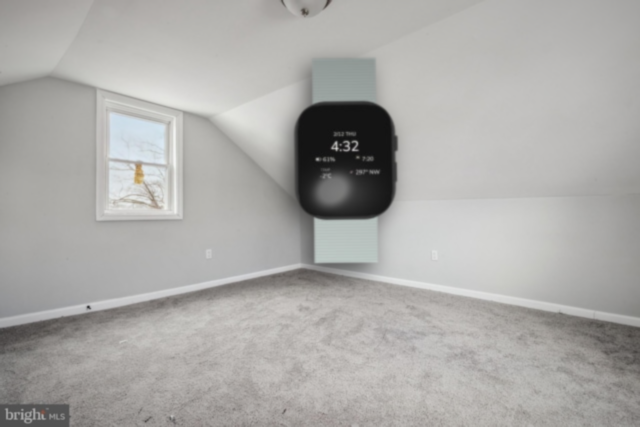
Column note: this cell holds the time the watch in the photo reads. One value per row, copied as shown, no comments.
4:32
